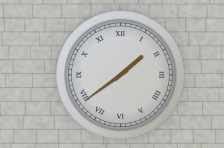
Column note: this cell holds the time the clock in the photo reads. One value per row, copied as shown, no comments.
1:39
